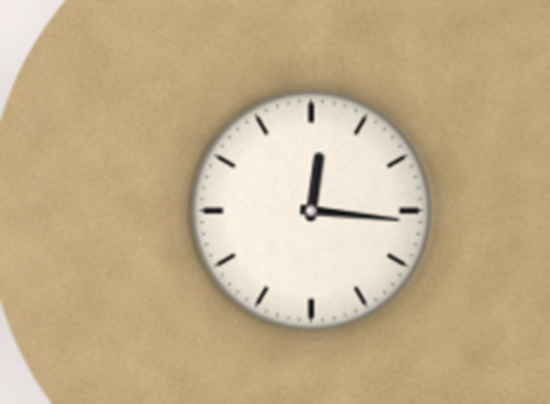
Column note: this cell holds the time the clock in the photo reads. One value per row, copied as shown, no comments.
12:16
